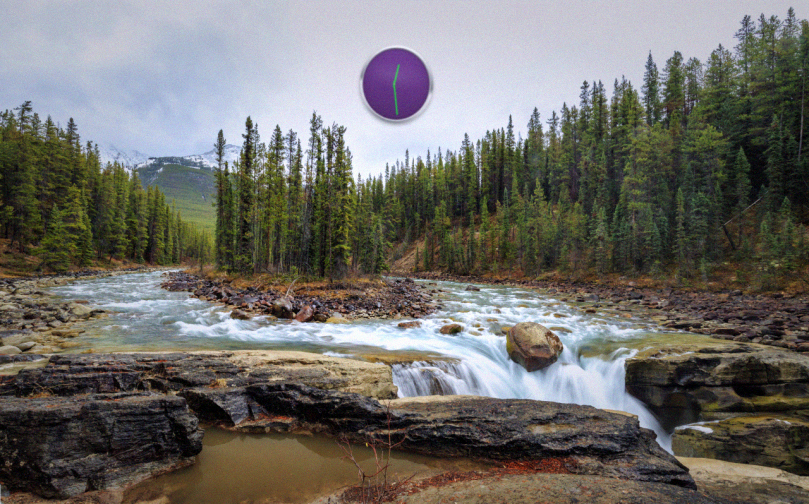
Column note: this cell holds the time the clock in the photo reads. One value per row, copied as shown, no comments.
12:29
